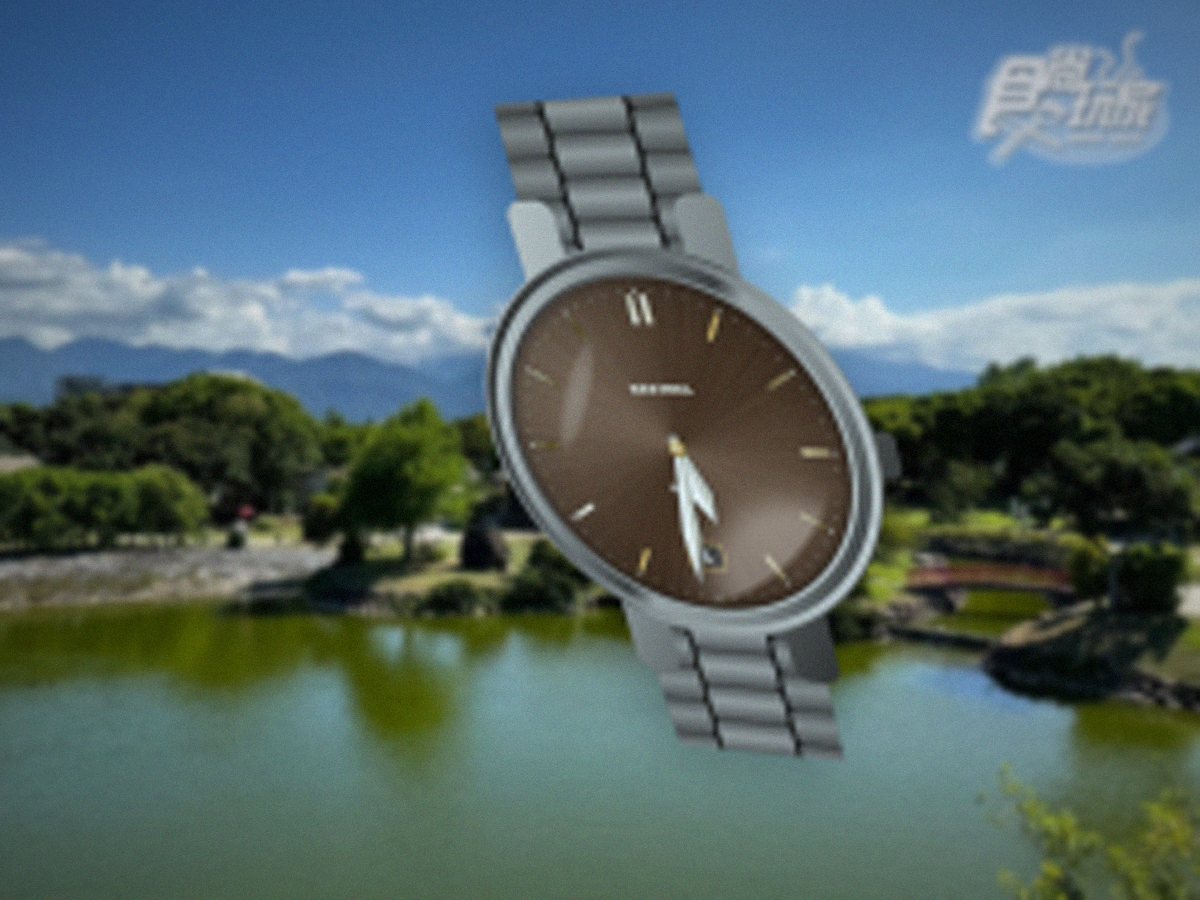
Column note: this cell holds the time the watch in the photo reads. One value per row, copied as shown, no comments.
5:31
